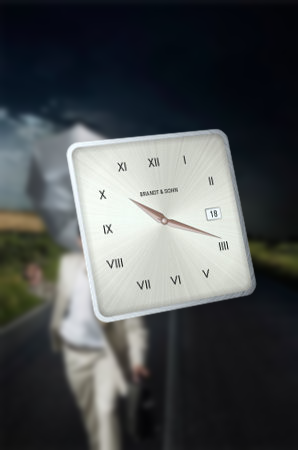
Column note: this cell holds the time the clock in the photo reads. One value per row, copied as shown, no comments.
10:19
